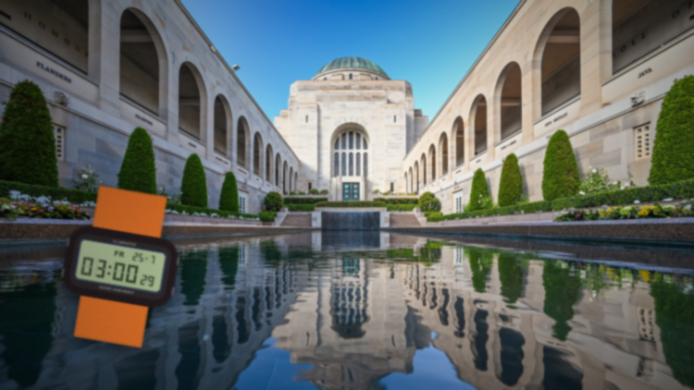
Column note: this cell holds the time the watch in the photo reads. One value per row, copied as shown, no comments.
3:00
